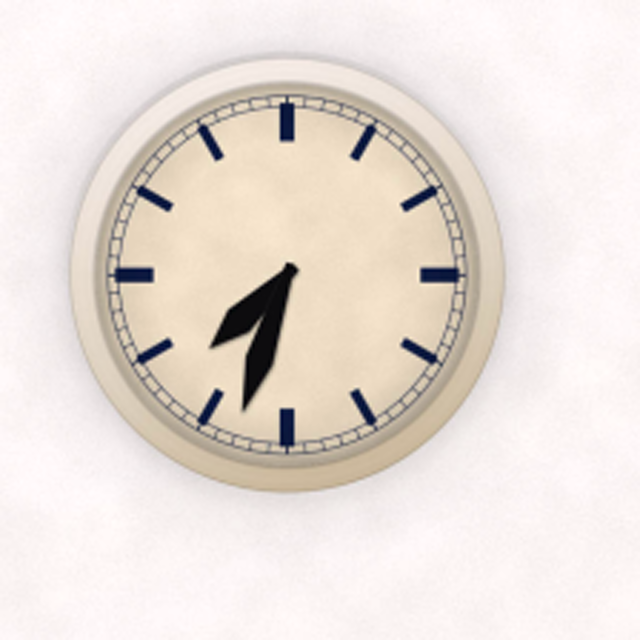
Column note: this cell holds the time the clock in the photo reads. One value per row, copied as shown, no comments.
7:33
